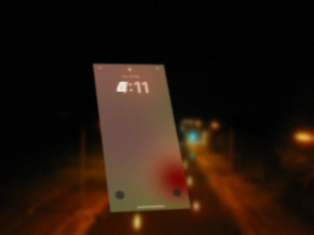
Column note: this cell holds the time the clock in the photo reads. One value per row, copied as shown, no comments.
4:11
